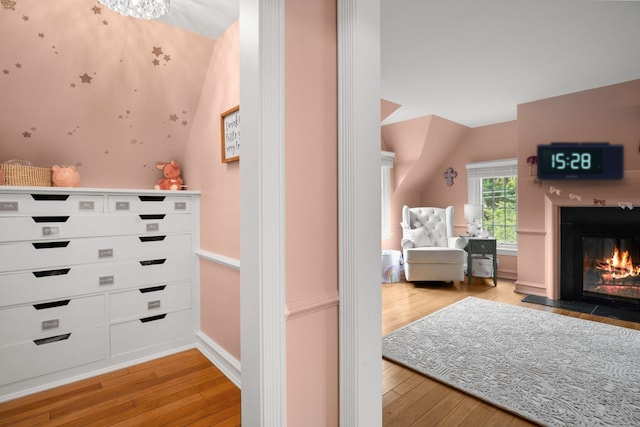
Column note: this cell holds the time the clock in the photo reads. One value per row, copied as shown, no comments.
15:28
